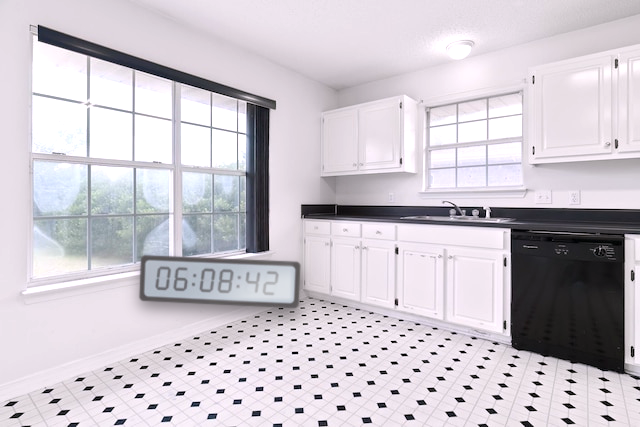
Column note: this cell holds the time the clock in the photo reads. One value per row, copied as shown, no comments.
6:08:42
